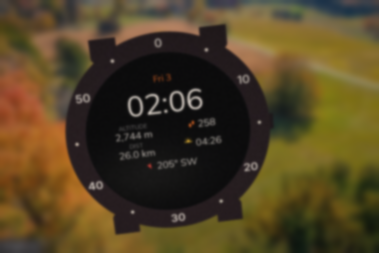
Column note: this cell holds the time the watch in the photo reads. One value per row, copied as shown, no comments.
2:06
